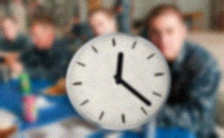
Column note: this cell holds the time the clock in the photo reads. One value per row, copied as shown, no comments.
12:23
